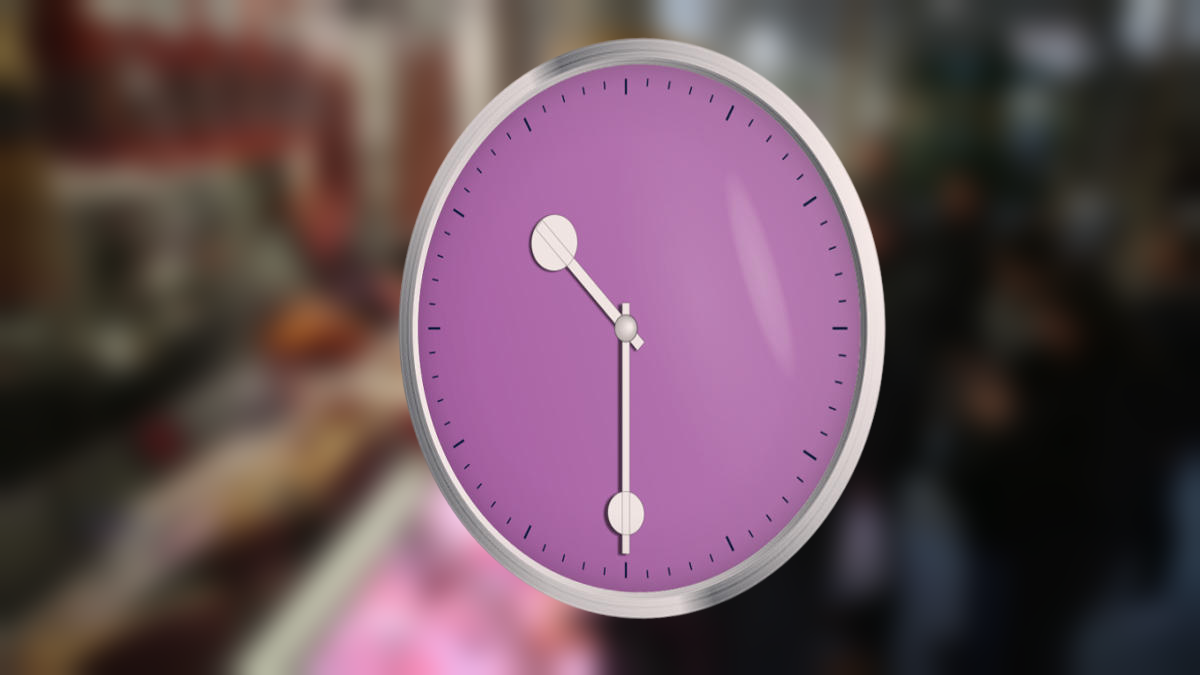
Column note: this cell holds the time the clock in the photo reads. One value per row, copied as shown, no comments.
10:30
